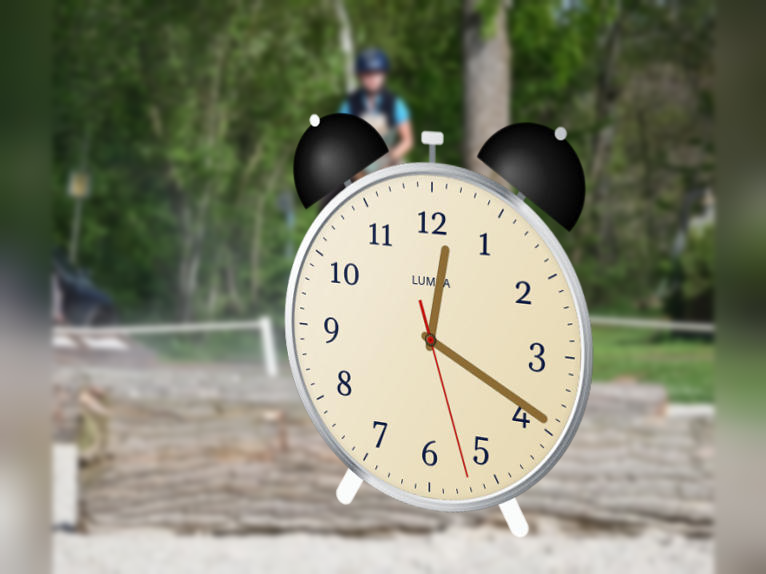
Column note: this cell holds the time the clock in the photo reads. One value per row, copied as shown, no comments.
12:19:27
